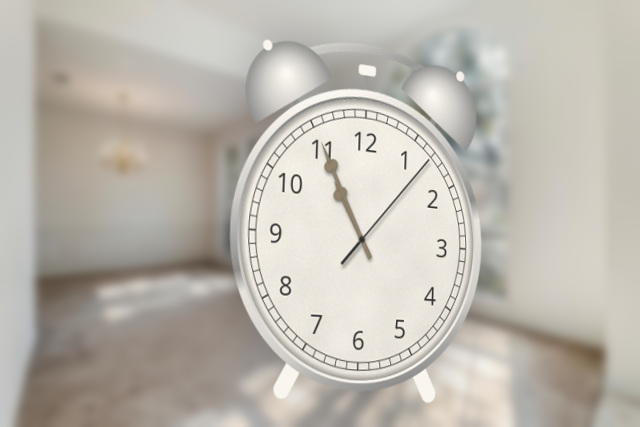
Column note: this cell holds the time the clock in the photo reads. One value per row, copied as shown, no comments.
10:55:07
